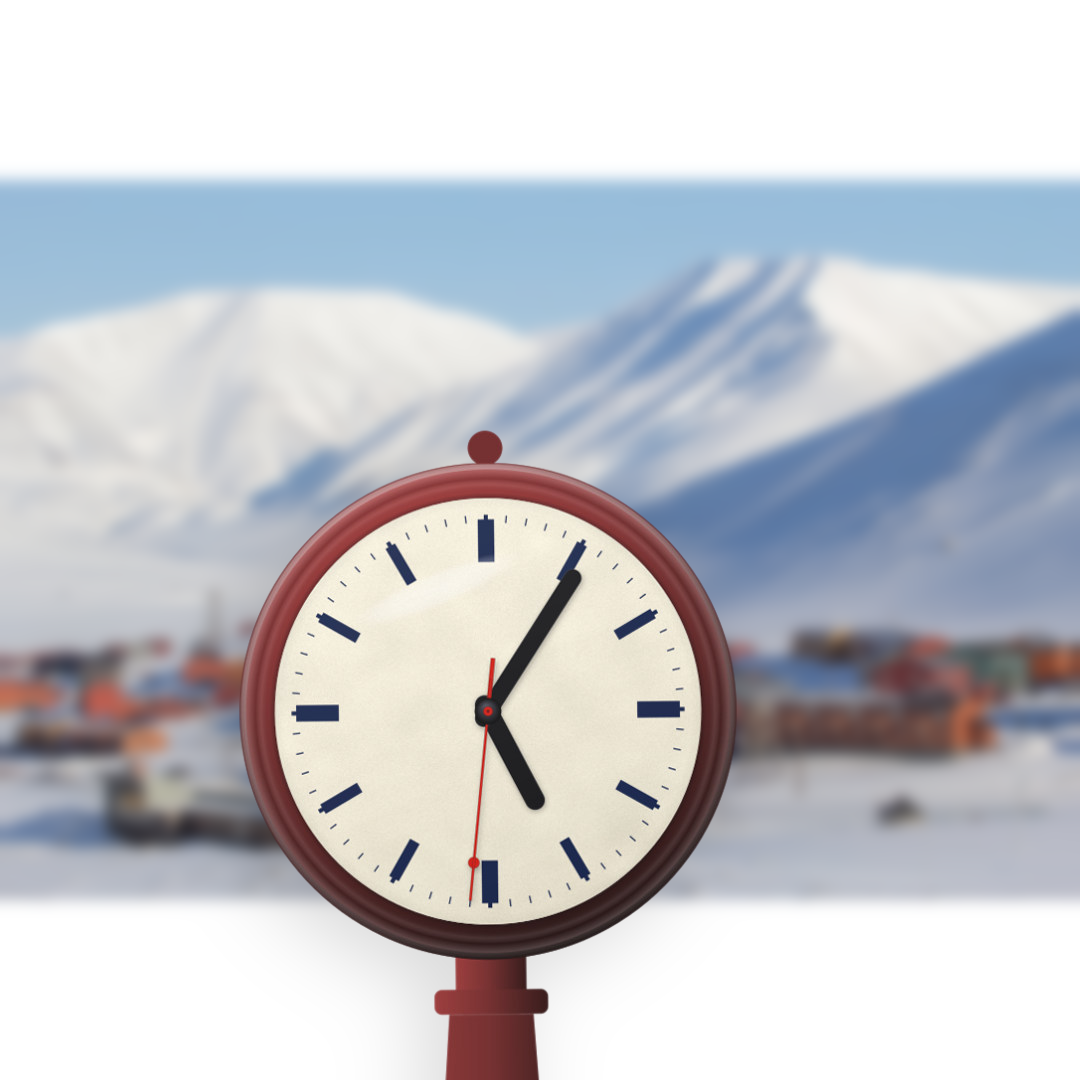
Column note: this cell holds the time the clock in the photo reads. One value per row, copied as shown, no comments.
5:05:31
